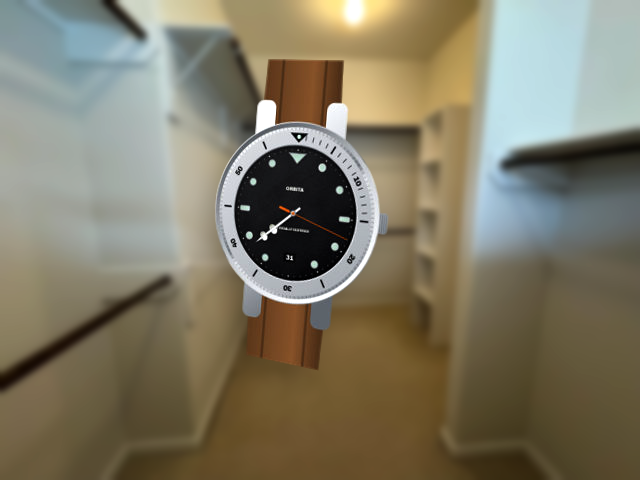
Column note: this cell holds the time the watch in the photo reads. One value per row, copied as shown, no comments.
7:38:18
